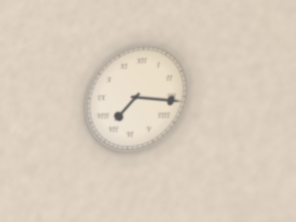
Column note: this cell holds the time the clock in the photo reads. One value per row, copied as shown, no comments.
7:16
